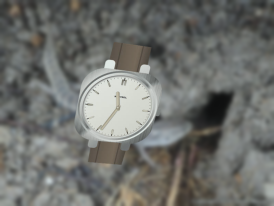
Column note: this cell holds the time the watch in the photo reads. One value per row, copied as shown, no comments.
11:34
